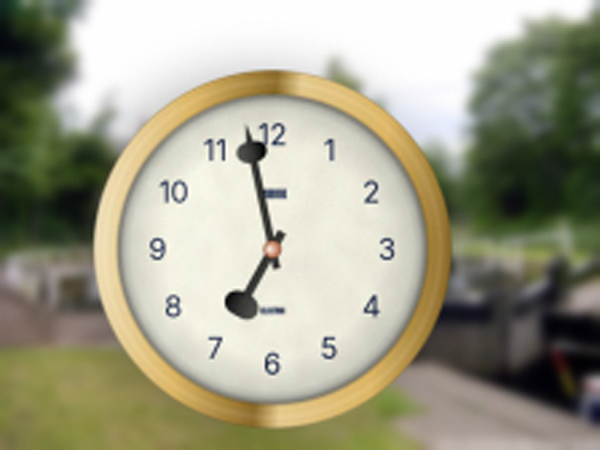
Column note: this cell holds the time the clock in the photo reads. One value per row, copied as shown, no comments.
6:58
